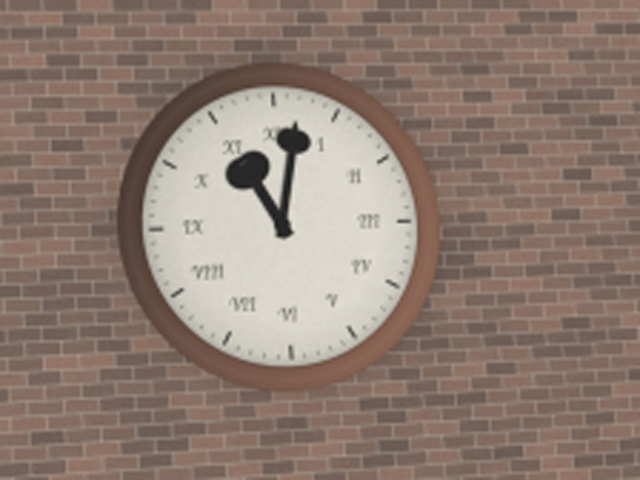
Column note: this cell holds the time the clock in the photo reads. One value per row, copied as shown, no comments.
11:02
